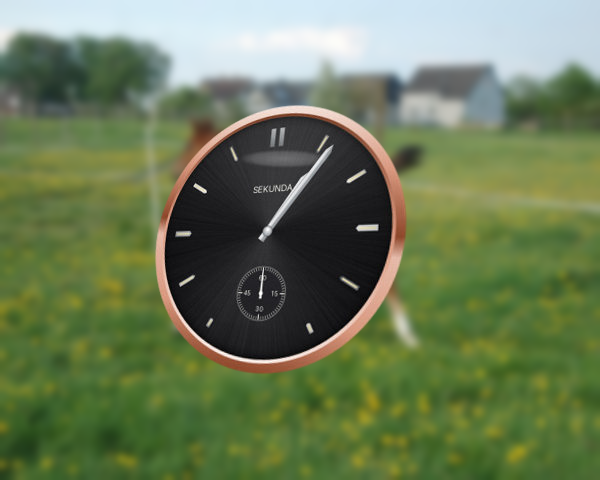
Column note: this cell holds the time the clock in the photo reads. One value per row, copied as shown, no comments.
1:06
